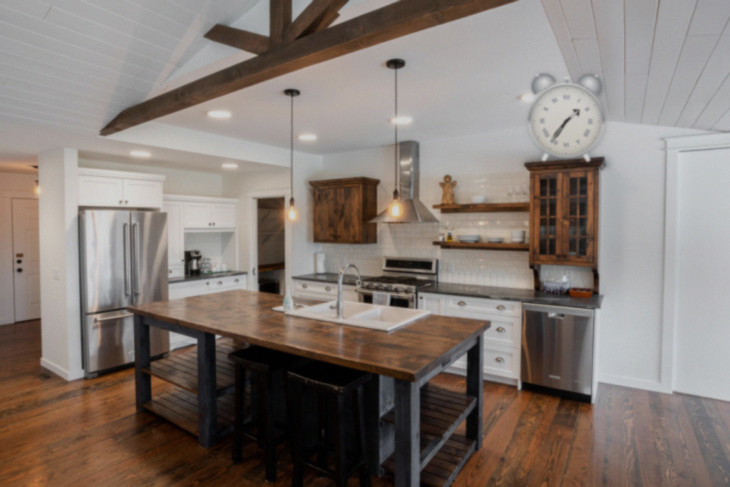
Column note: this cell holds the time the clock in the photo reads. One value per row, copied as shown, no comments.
1:36
